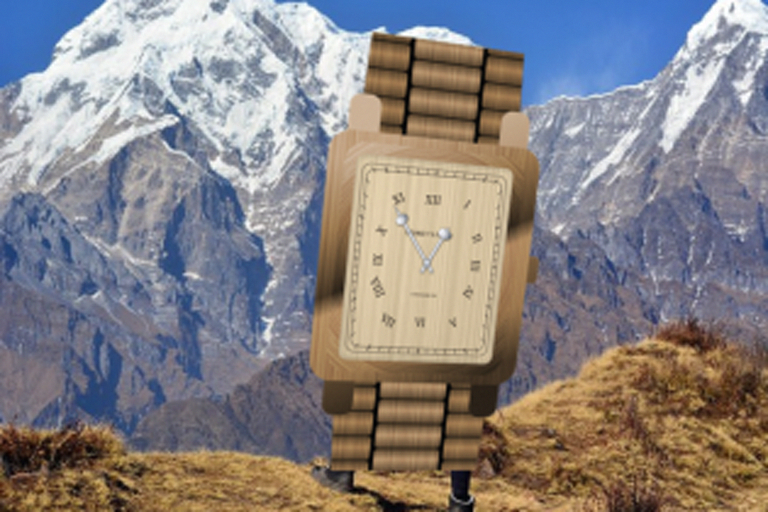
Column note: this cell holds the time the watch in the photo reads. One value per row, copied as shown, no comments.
12:54
